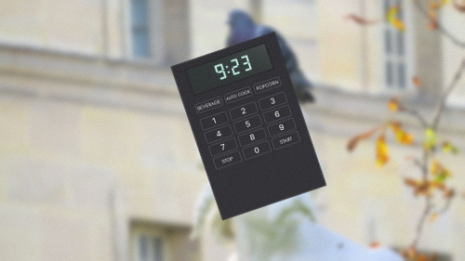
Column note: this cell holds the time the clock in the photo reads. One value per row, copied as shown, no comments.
9:23
